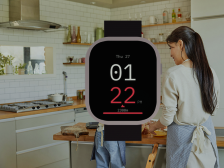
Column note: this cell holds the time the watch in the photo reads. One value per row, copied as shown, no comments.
1:22
